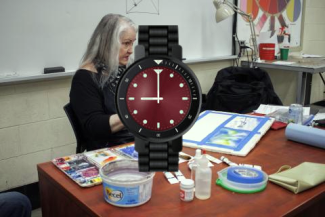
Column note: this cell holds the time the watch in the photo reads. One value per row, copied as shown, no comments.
9:00
